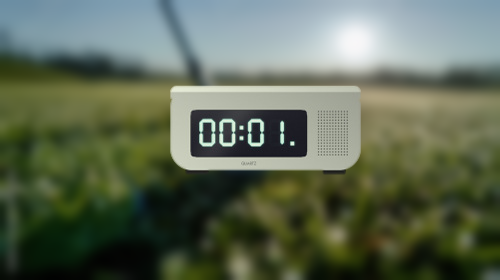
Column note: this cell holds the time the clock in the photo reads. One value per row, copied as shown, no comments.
0:01
